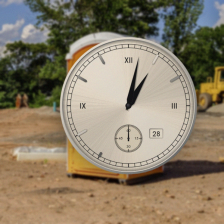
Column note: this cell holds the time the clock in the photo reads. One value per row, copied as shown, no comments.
1:02
